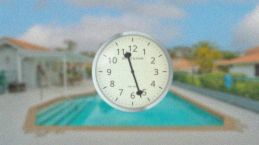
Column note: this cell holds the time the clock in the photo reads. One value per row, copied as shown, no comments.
11:27
